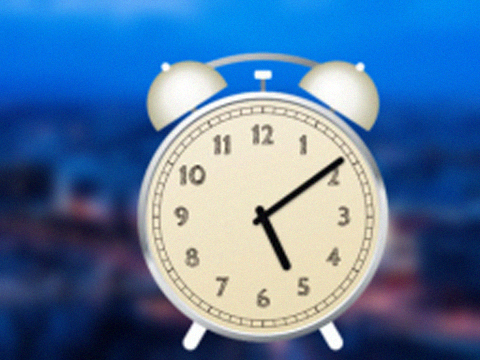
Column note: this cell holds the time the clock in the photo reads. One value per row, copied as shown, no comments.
5:09
